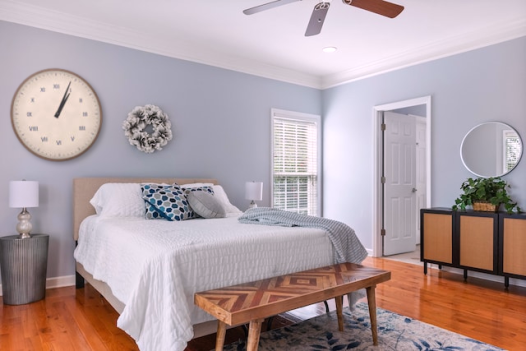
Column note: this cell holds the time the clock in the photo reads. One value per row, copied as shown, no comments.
1:04
